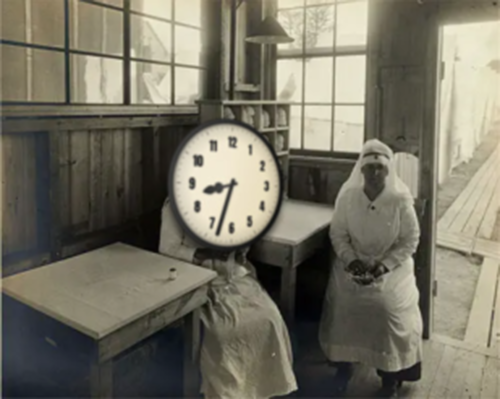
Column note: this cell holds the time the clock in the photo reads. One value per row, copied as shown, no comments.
8:33
